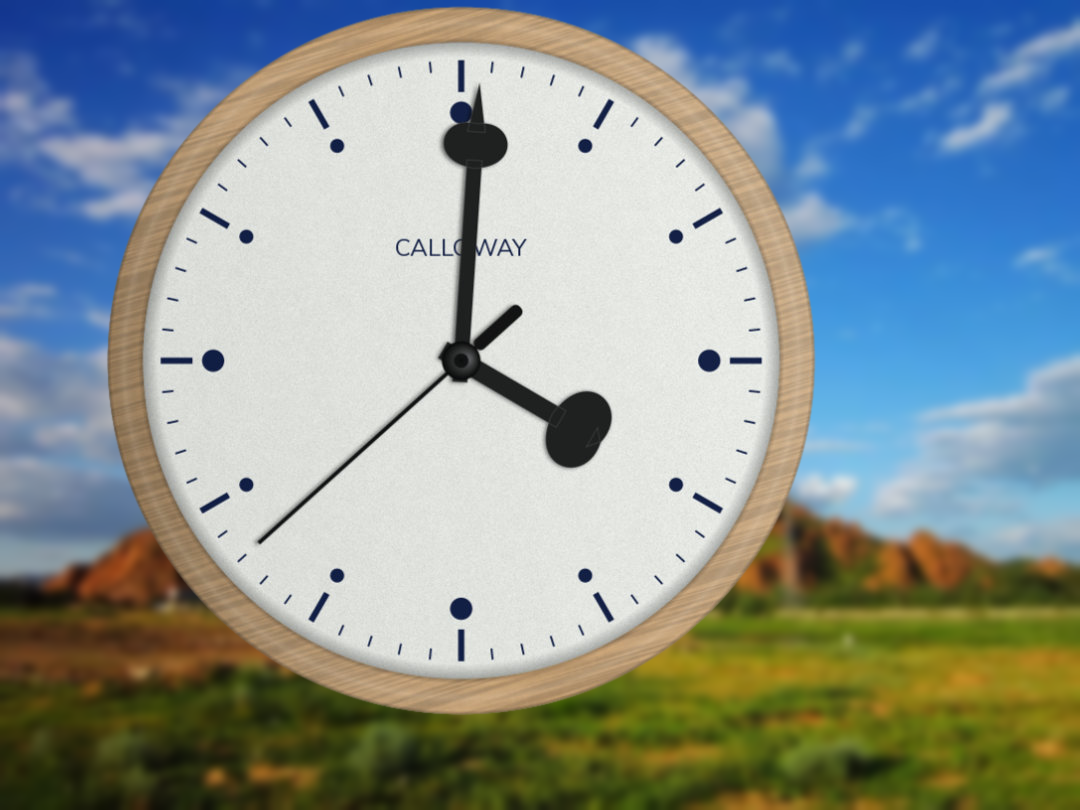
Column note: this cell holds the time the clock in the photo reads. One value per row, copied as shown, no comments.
4:00:38
